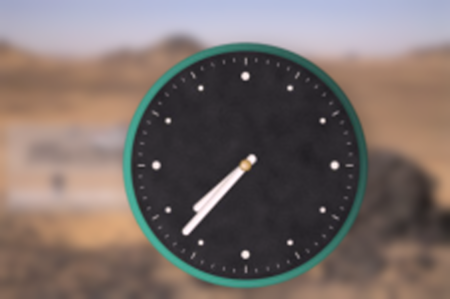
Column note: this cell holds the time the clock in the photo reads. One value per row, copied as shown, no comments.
7:37
